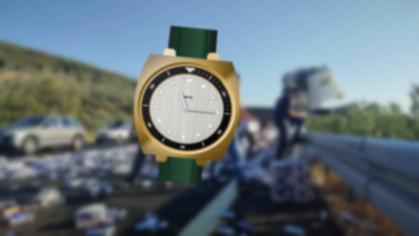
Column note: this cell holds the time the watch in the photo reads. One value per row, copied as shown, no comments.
11:15
